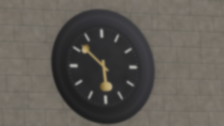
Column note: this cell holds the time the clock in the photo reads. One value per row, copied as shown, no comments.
5:52
